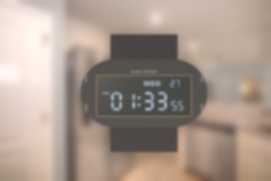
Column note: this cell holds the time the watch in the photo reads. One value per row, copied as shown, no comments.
1:33
